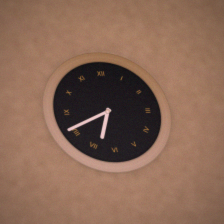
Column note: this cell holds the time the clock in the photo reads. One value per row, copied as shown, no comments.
6:41
